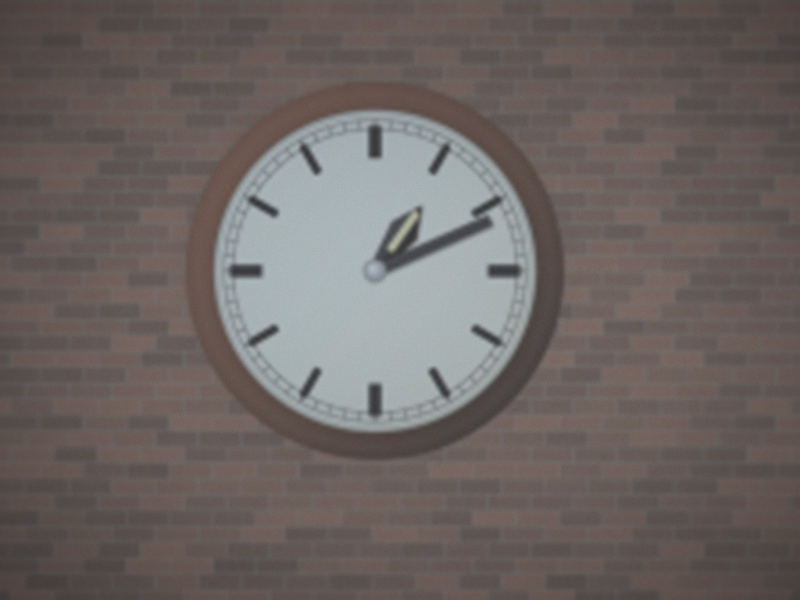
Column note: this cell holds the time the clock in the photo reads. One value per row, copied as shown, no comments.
1:11
